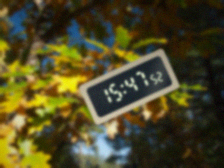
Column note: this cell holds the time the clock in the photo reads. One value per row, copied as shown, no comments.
15:47
